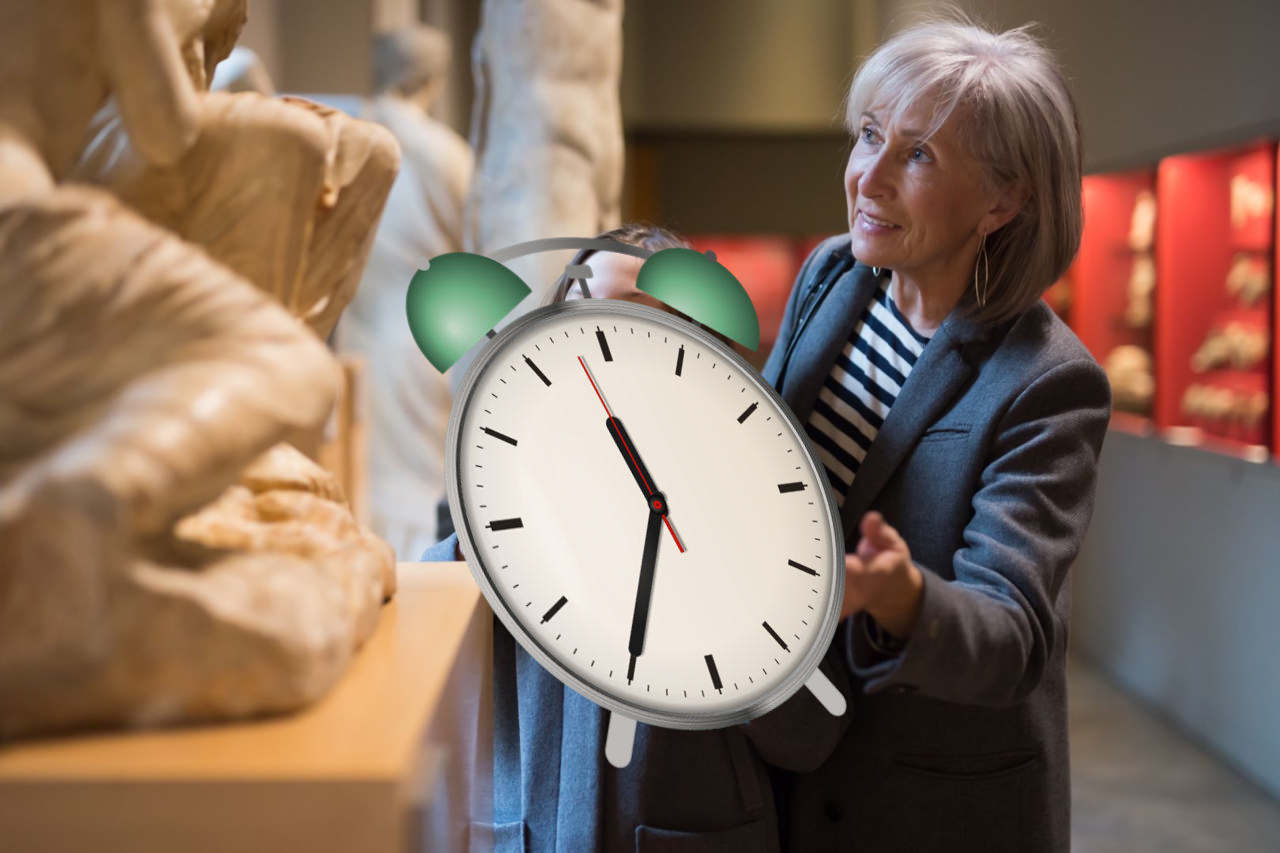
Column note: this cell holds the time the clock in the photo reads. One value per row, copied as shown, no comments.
11:34:58
